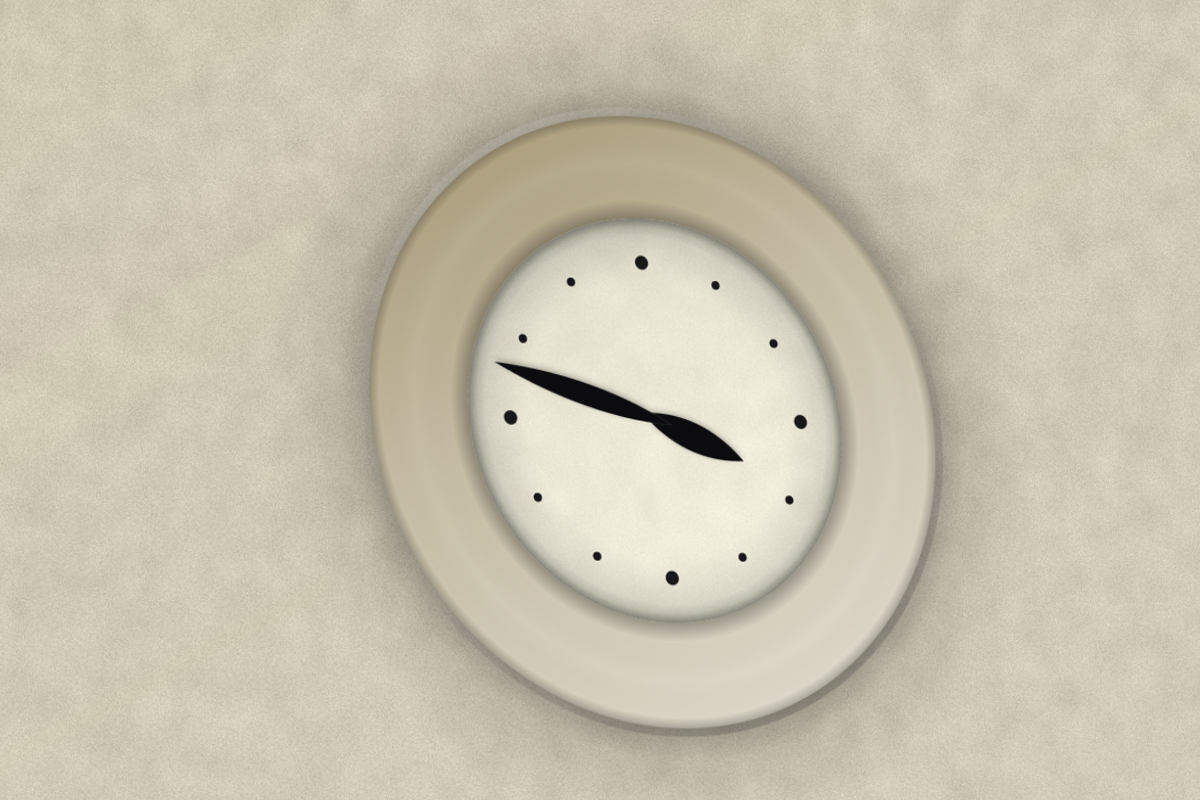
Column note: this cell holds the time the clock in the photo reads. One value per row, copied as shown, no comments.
3:48
